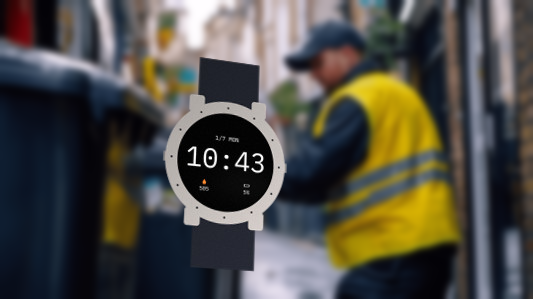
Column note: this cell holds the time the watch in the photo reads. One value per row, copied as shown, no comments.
10:43
